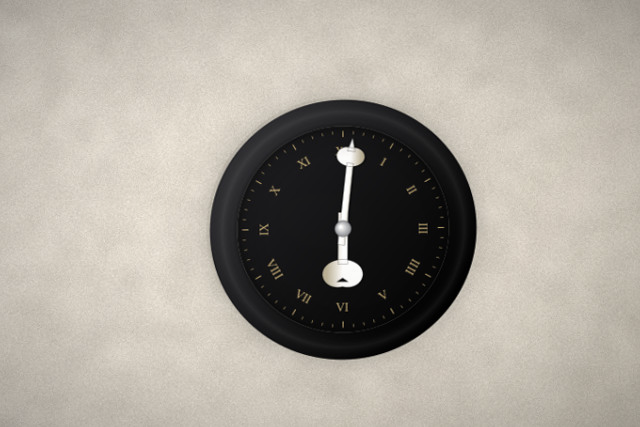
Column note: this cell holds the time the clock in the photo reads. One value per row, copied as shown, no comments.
6:01
